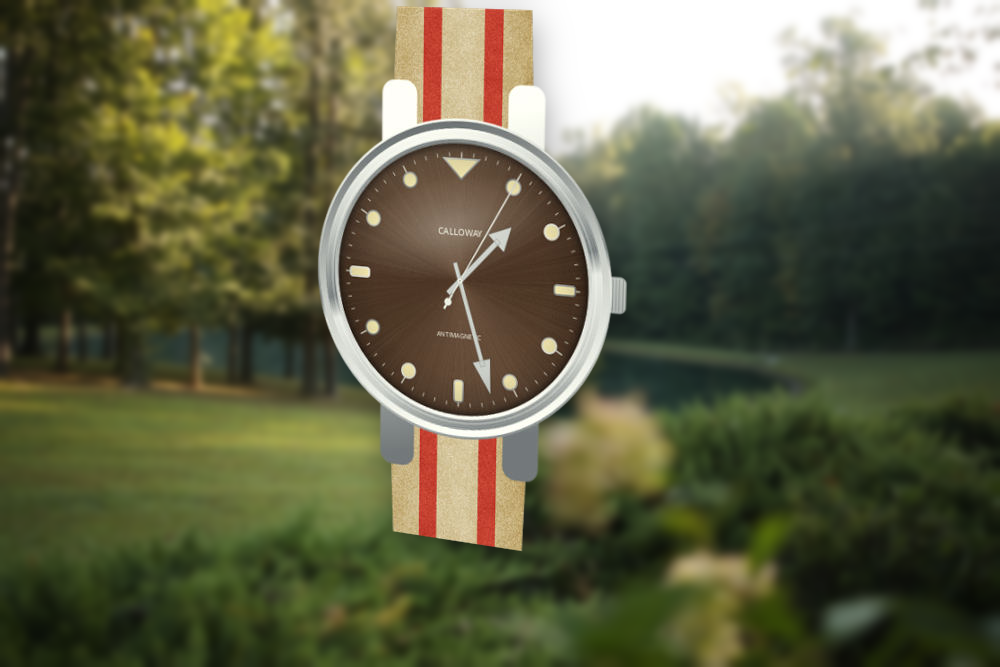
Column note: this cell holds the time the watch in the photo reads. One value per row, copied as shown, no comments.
1:27:05
